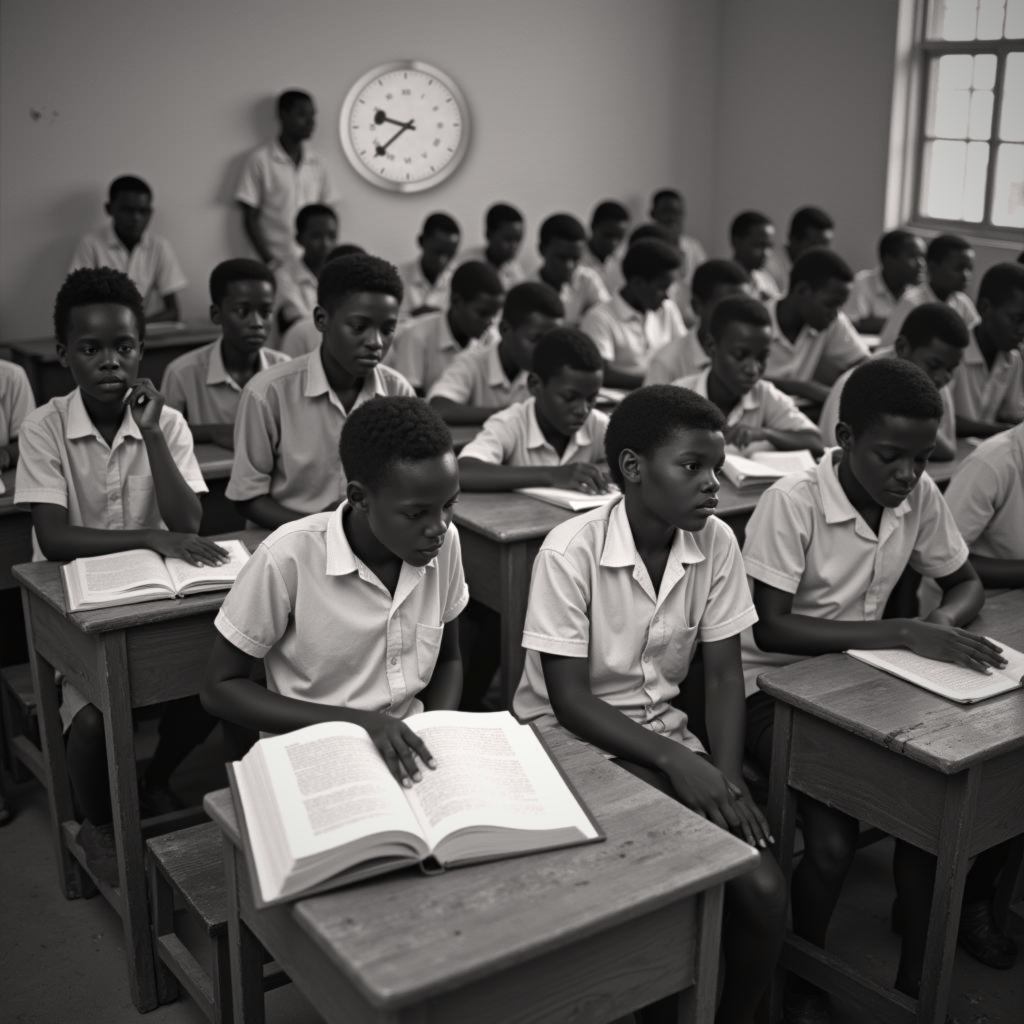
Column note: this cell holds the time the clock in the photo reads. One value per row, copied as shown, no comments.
9:38
